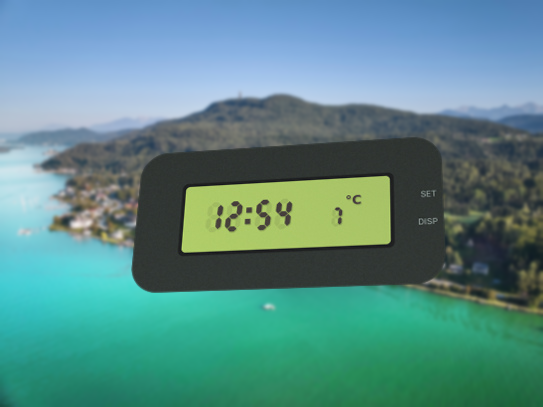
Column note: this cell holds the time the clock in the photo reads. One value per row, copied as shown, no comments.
12:54
